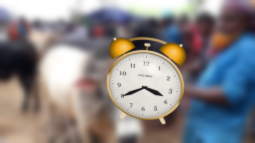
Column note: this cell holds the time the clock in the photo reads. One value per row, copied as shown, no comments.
3:40
